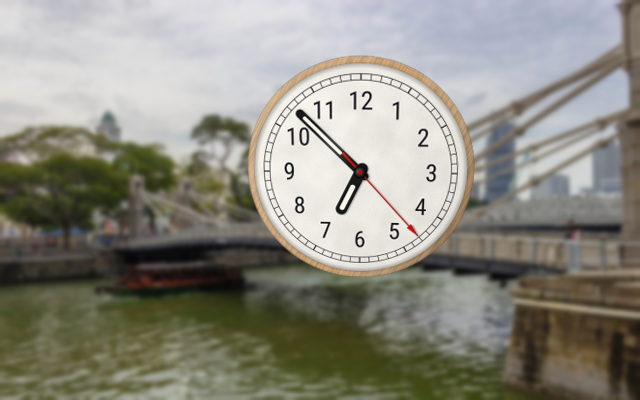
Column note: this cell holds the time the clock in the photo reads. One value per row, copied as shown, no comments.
6:52:23
